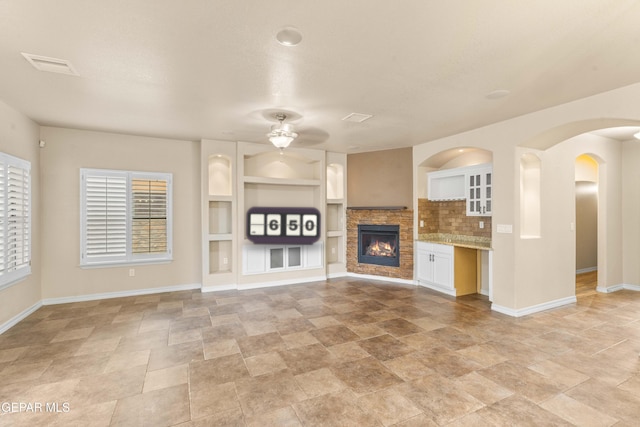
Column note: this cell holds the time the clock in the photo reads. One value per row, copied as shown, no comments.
6:50
